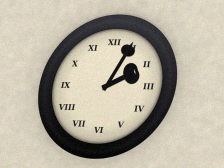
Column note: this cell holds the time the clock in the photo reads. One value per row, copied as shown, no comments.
2:04
